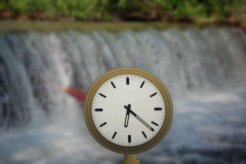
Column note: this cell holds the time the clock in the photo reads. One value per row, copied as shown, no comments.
6:22
